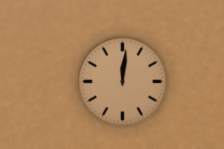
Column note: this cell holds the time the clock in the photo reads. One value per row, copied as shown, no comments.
12:01
